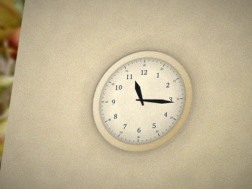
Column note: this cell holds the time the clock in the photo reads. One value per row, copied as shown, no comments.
11:16
